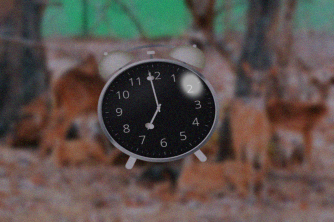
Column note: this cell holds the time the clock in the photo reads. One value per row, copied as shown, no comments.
6:59
